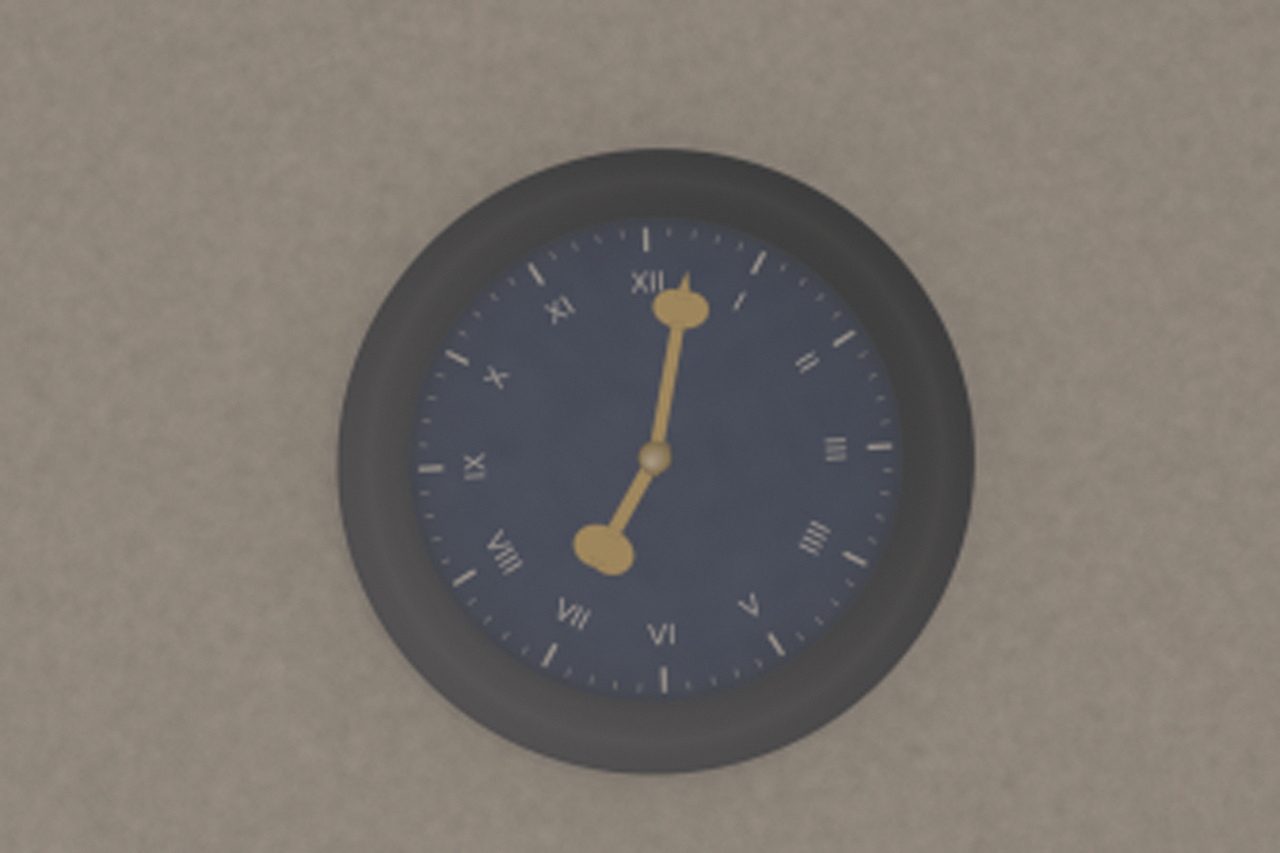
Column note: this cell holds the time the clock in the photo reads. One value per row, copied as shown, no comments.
7:02
